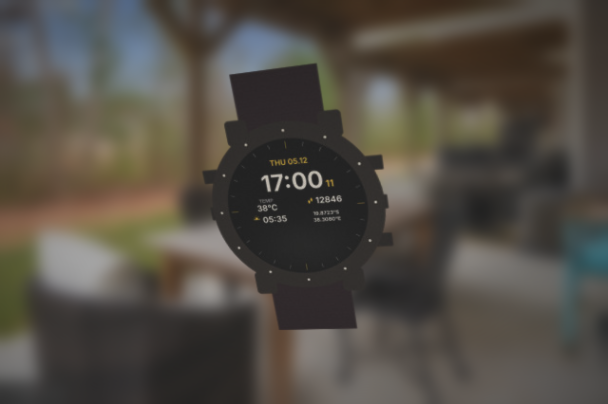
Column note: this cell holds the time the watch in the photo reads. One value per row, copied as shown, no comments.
17:00:11
